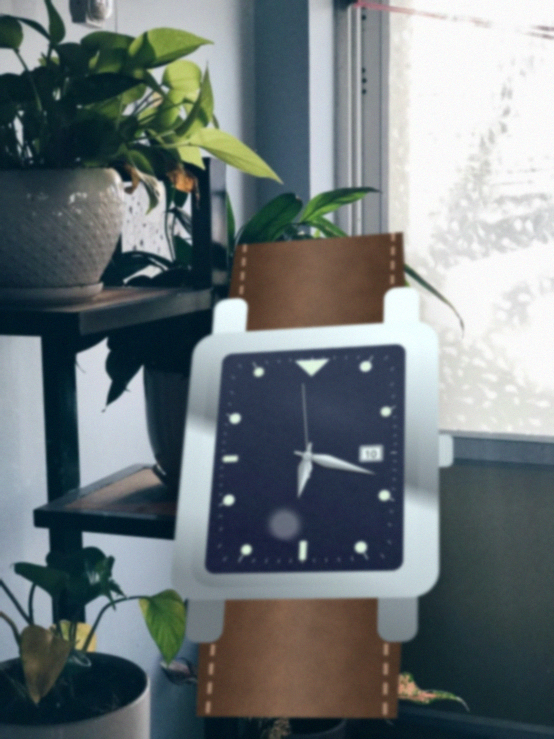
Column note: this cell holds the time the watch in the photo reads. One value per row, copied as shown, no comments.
6:17:59
